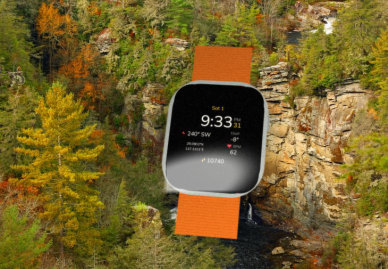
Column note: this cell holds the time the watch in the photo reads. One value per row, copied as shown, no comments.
9:33
